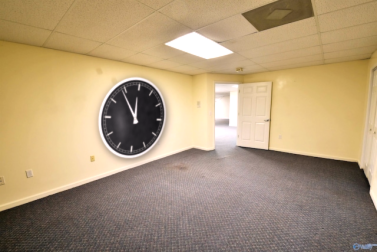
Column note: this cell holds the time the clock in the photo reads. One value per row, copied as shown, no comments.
11:54
